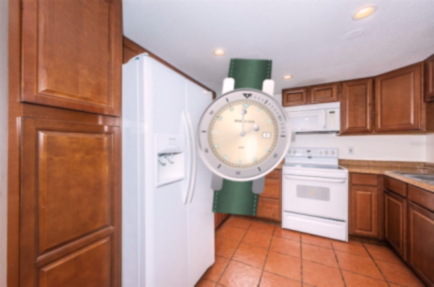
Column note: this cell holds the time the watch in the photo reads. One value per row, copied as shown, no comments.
1:59
